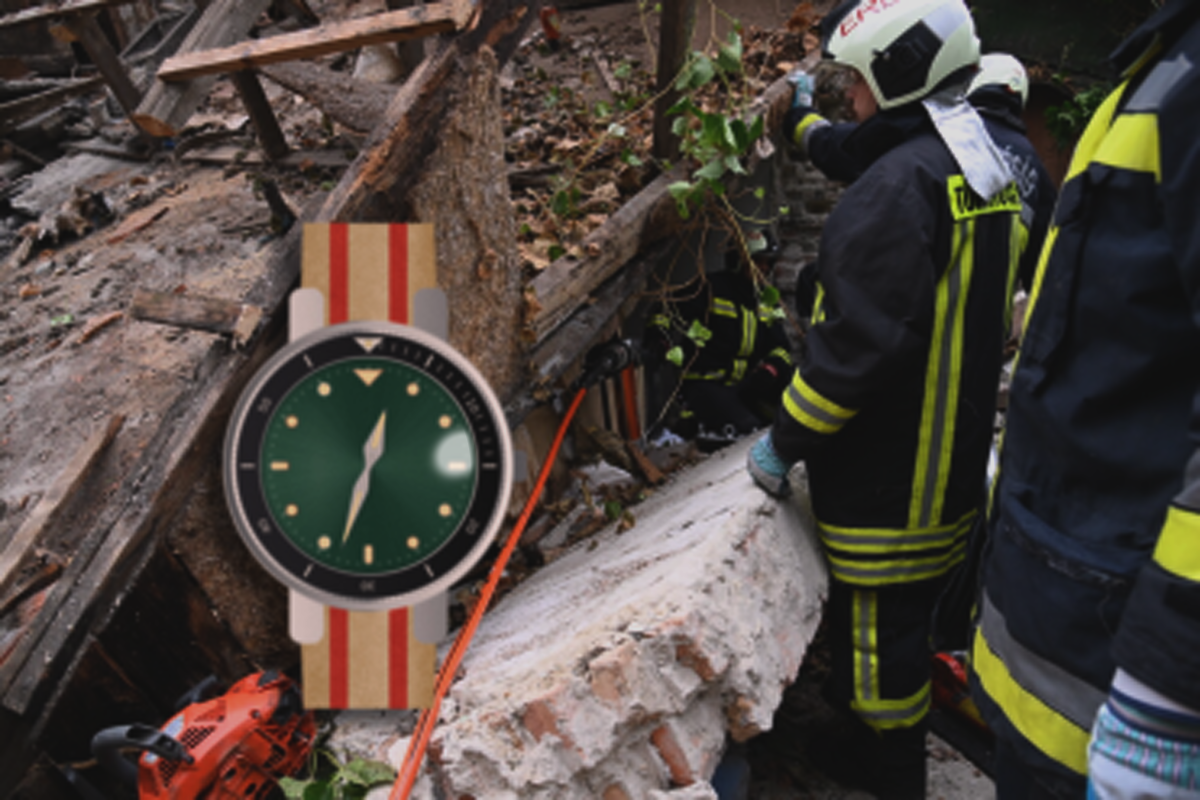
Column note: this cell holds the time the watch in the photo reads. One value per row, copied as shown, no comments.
12:33
